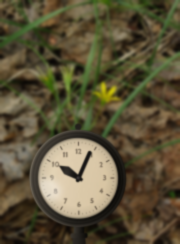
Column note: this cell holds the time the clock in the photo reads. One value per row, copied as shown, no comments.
10:04
